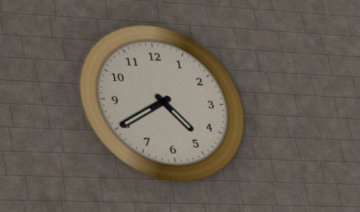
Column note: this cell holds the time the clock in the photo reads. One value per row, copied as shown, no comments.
4:40
